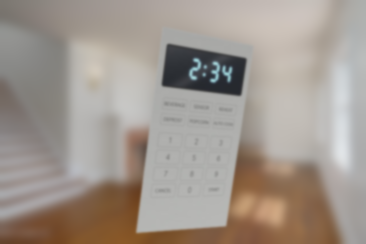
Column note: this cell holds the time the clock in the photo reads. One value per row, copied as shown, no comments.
2:34
